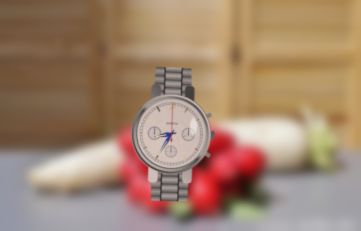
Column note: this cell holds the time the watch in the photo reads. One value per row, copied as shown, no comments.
8:35
